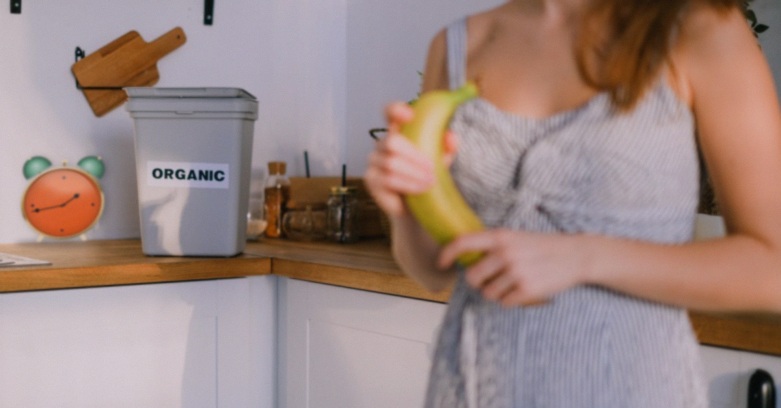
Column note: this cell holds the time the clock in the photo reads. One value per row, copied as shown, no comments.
1:43
